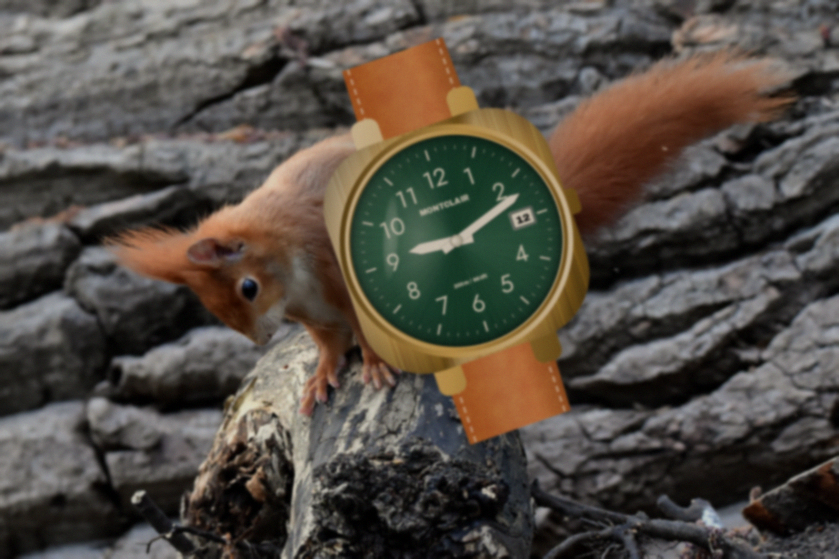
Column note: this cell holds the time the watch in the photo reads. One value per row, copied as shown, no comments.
9:12
